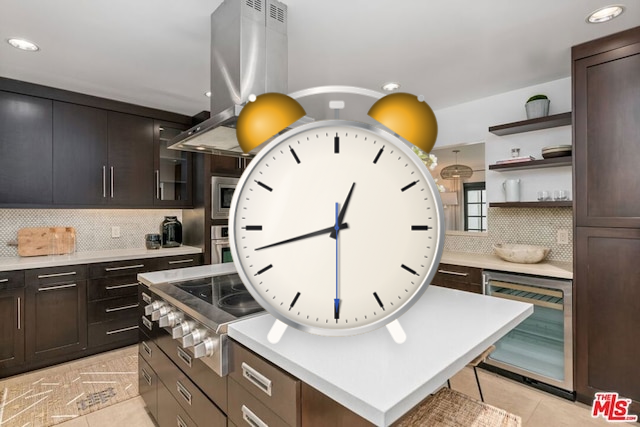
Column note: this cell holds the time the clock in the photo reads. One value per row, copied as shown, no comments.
12:42:30
